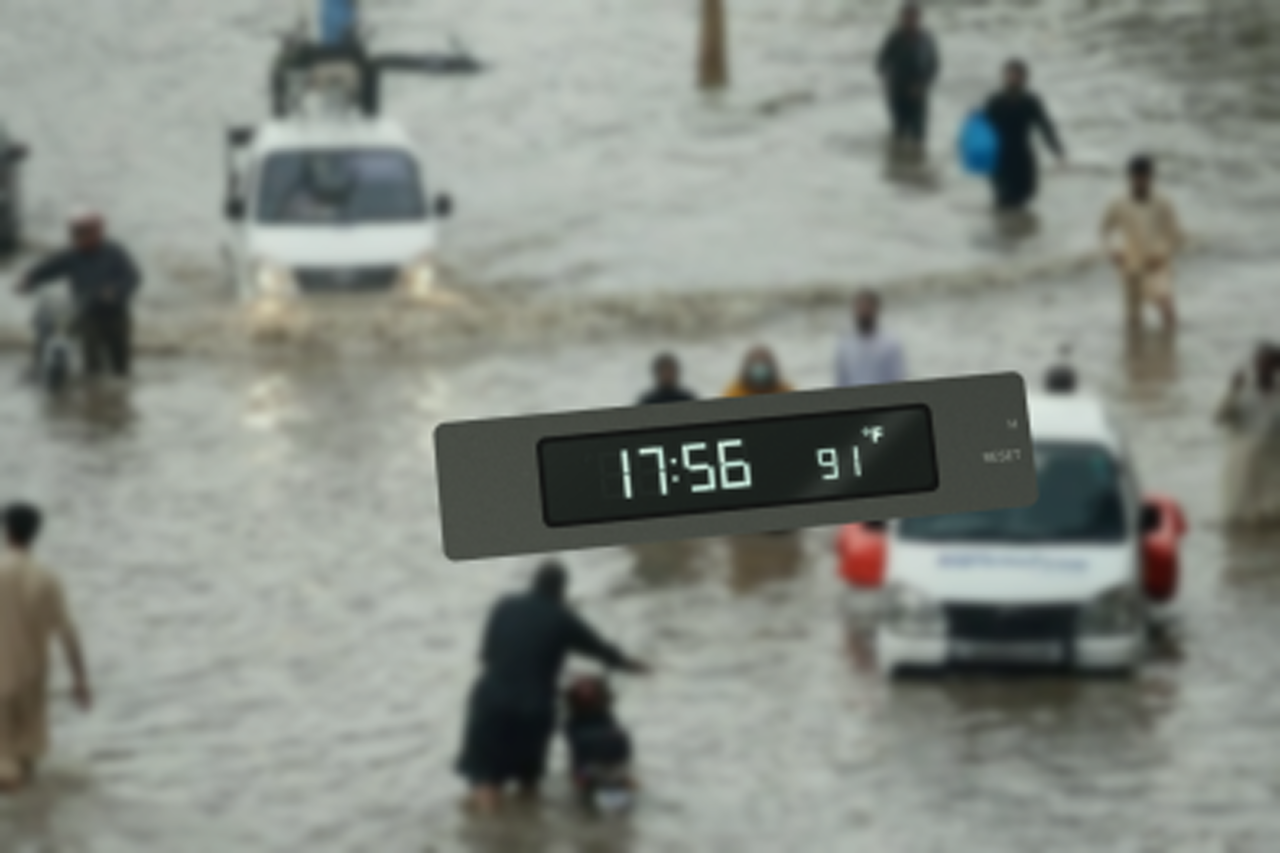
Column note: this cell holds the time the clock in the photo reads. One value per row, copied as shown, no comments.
17:56
